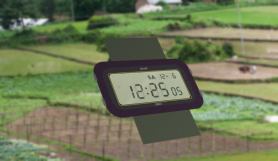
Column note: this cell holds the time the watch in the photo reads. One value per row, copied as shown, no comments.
12:25:05
